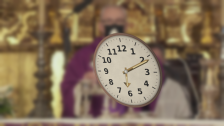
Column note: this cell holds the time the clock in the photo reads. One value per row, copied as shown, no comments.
6:11
